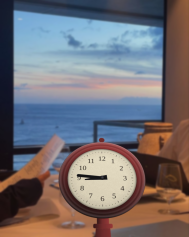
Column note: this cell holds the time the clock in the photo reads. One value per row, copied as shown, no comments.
8:46
